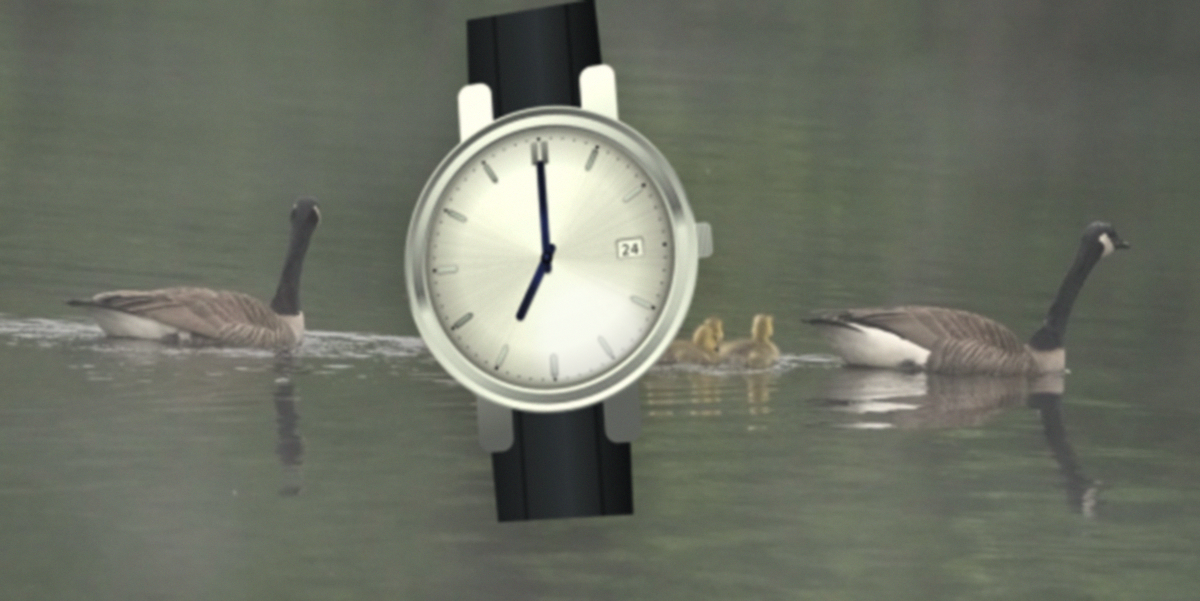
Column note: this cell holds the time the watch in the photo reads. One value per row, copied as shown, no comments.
7:00
